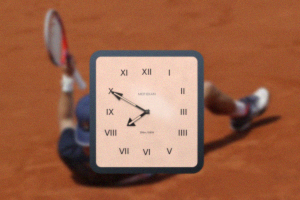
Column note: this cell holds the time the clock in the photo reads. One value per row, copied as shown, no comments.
7:50
